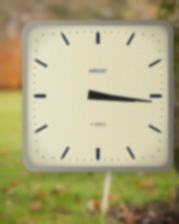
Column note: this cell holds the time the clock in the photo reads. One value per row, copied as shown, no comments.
3:16
